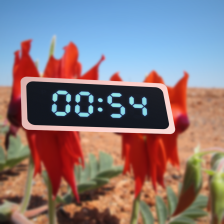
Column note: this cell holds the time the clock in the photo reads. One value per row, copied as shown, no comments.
0:54
